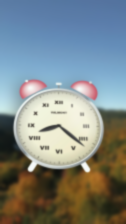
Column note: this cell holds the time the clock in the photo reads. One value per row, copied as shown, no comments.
8:22
